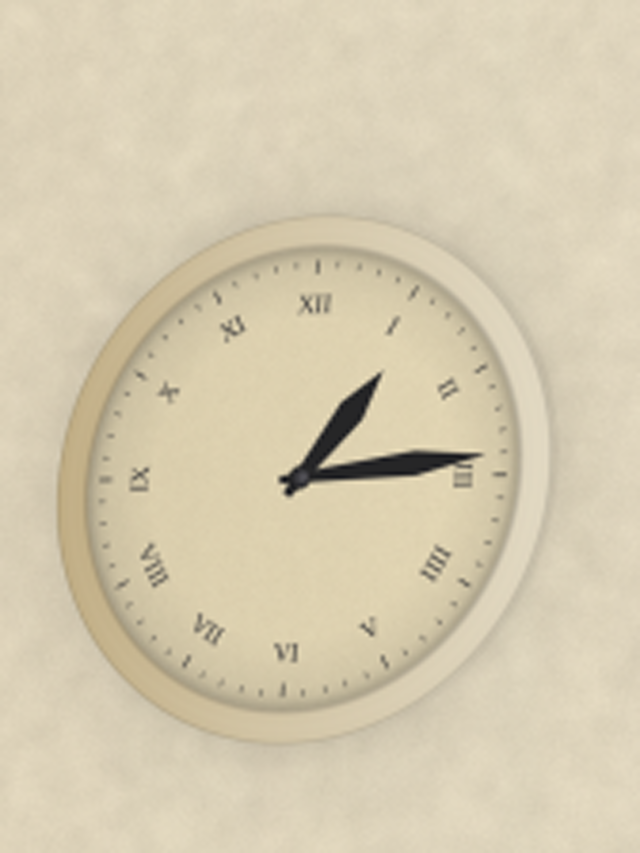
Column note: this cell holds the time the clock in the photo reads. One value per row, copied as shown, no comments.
1:14
